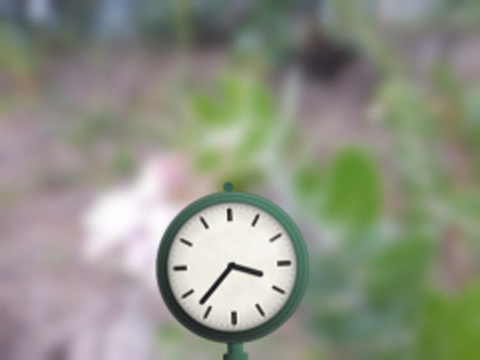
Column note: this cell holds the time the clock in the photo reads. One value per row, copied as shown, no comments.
3:37
